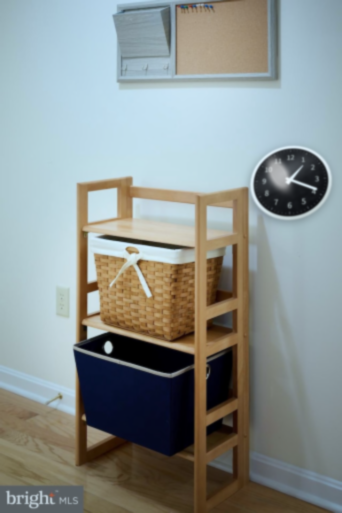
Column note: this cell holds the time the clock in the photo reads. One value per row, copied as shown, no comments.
1:19
